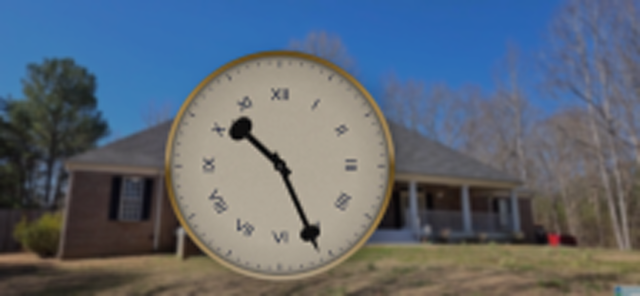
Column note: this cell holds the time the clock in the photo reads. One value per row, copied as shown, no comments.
10:26
